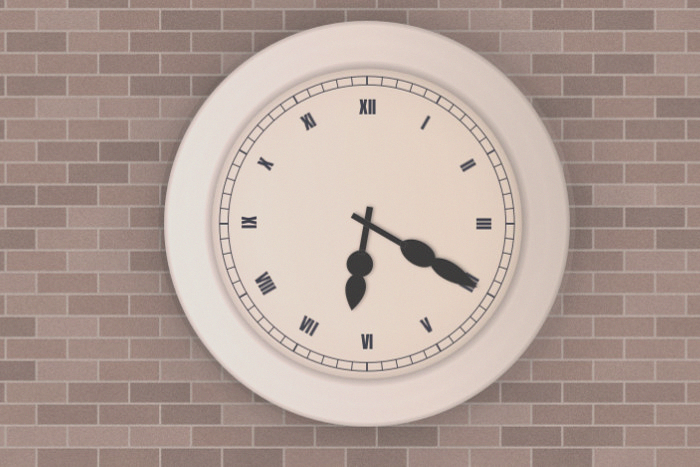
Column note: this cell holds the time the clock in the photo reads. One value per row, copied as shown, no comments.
6:20
